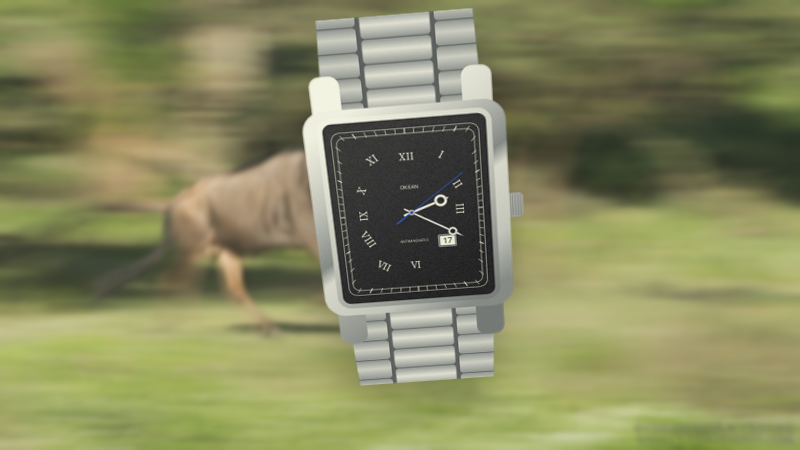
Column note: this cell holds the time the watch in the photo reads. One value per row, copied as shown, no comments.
2:20:09
